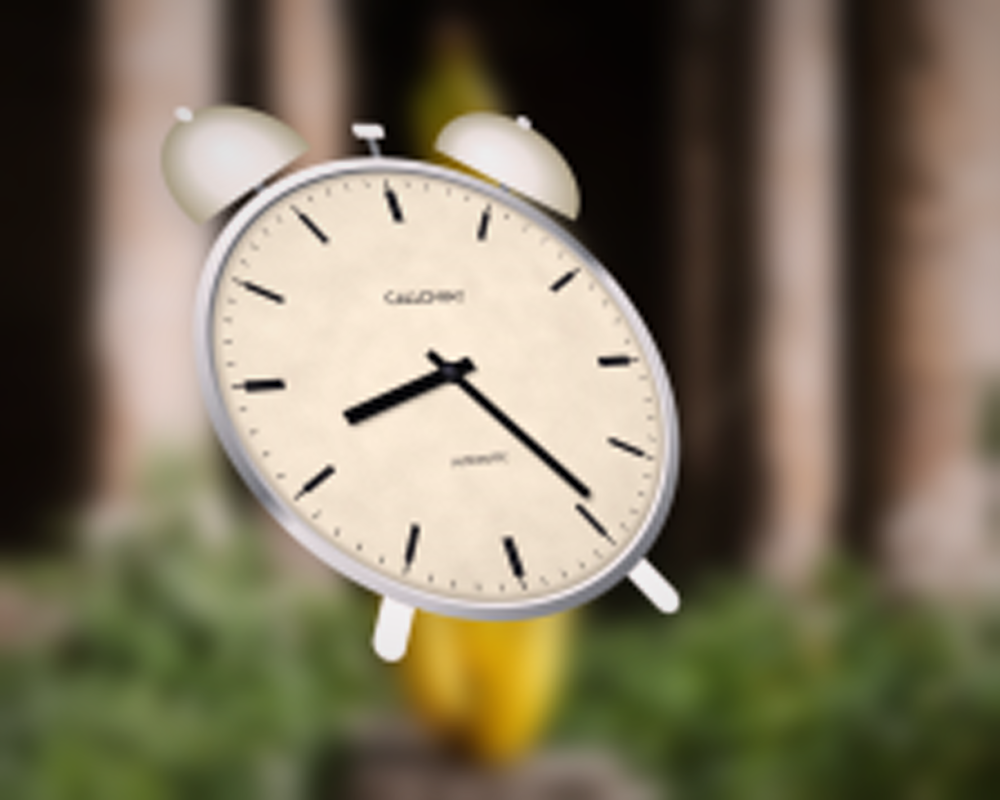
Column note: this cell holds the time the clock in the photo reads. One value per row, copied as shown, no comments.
8:24
